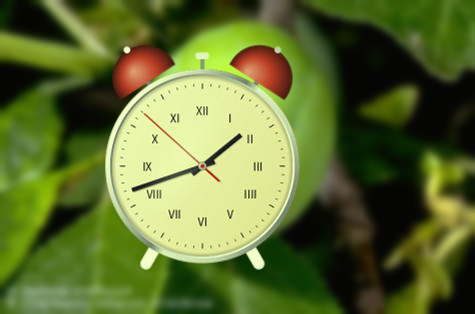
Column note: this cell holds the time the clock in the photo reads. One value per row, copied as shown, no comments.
1:41:52
